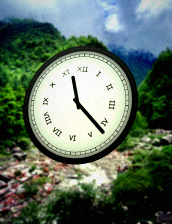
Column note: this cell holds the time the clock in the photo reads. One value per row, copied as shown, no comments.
11:22
